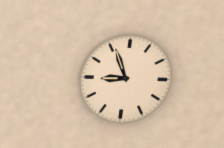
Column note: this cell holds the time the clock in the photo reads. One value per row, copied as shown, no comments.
8:56
